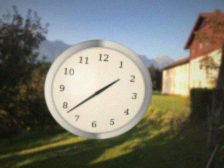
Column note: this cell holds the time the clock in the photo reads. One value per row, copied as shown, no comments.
1:38
